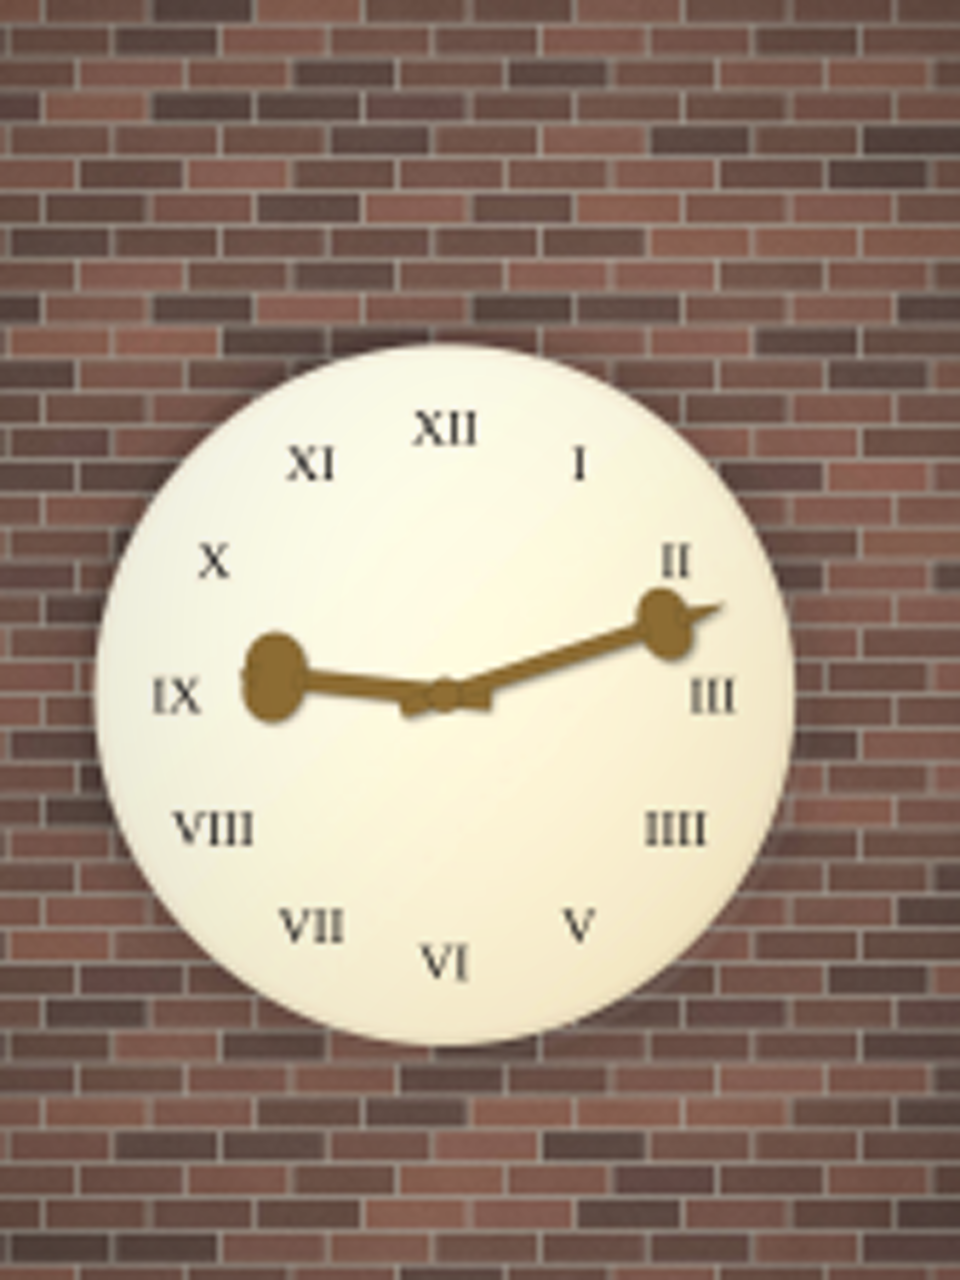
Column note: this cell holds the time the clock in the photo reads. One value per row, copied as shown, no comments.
9:12
